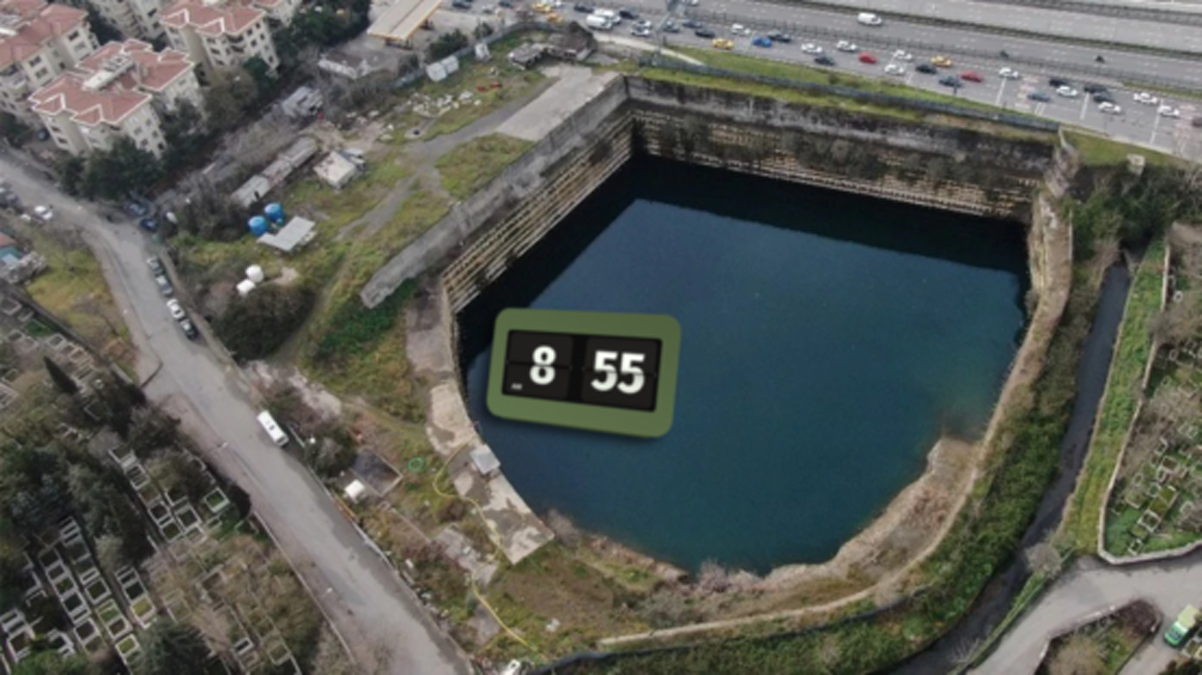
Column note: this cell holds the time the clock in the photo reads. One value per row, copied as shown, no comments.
8:55
